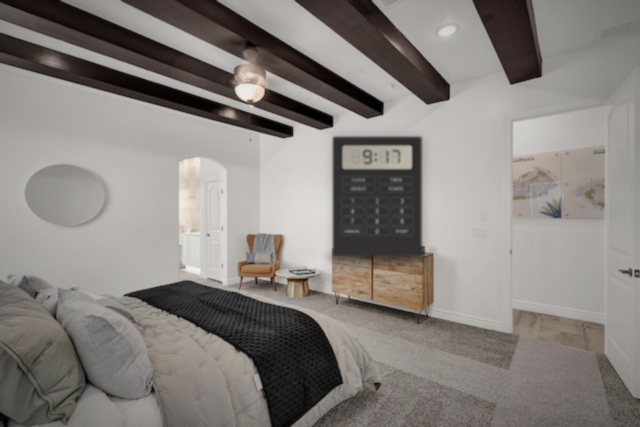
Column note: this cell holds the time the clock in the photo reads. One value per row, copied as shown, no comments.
9:17
